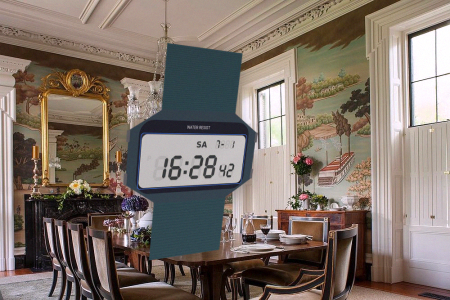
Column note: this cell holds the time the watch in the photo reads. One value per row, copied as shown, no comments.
16:28:42
